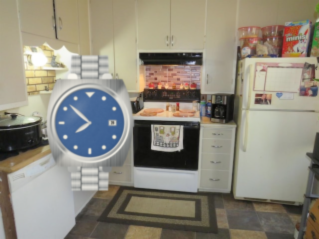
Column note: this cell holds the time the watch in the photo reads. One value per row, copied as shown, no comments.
7:52
